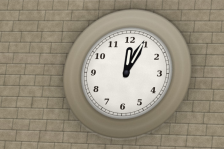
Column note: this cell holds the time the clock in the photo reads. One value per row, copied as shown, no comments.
12:04
